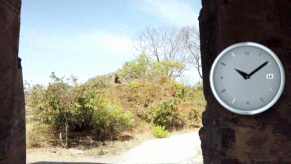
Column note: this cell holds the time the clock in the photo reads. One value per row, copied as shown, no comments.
10:09
